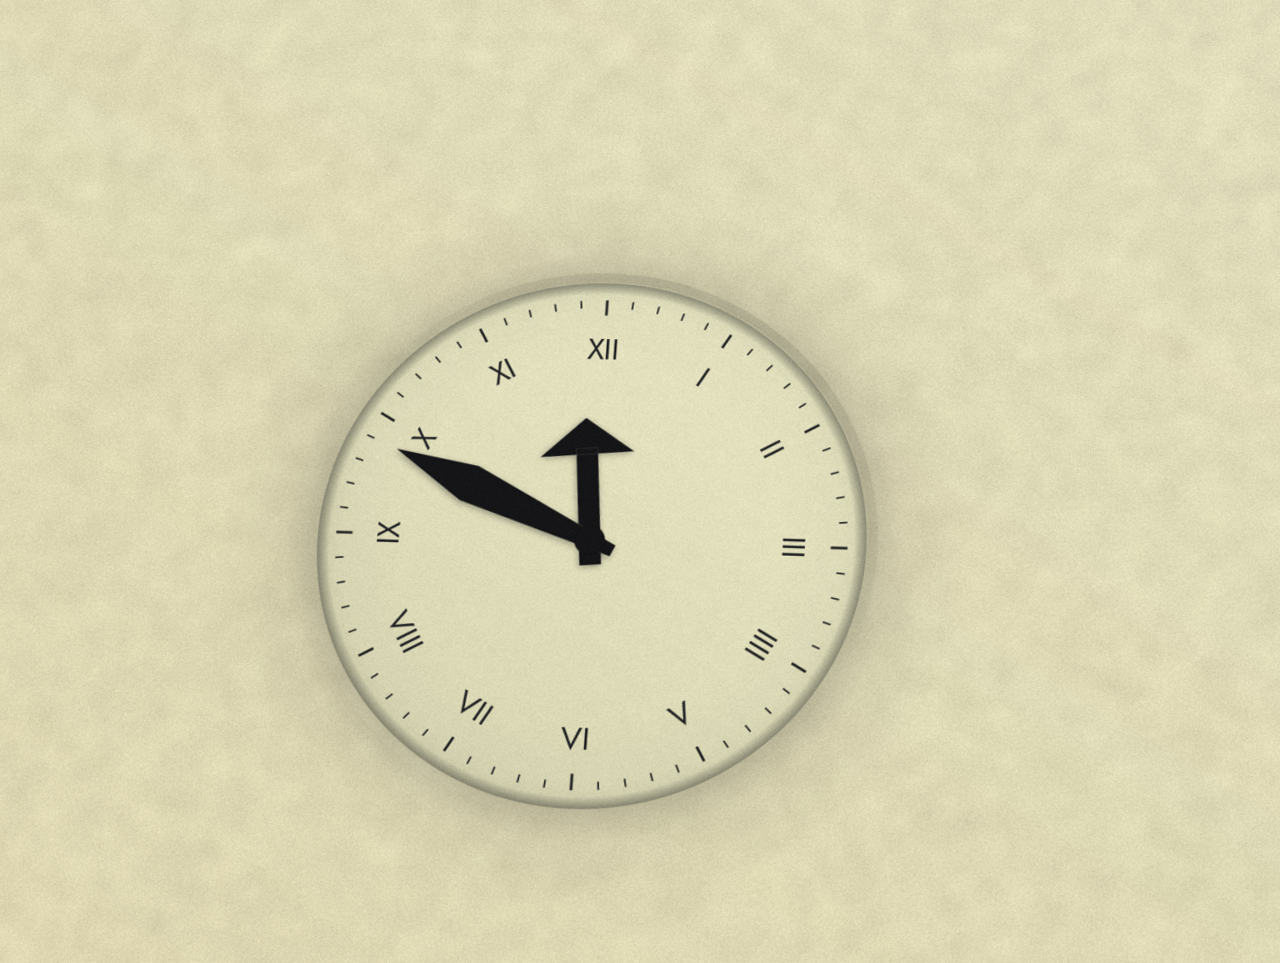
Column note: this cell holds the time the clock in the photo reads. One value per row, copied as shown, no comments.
11:49
